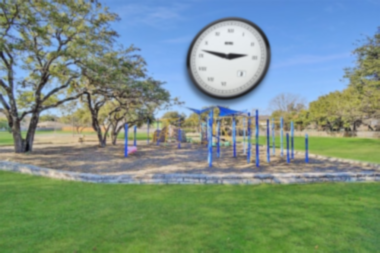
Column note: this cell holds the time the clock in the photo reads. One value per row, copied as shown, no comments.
2:47
